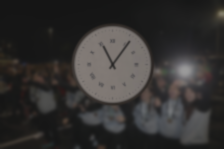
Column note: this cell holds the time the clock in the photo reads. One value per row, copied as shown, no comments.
11:06
